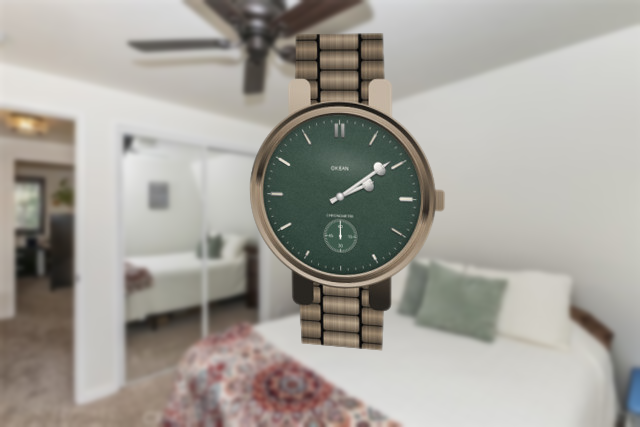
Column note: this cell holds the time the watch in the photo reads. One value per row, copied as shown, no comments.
2:09
